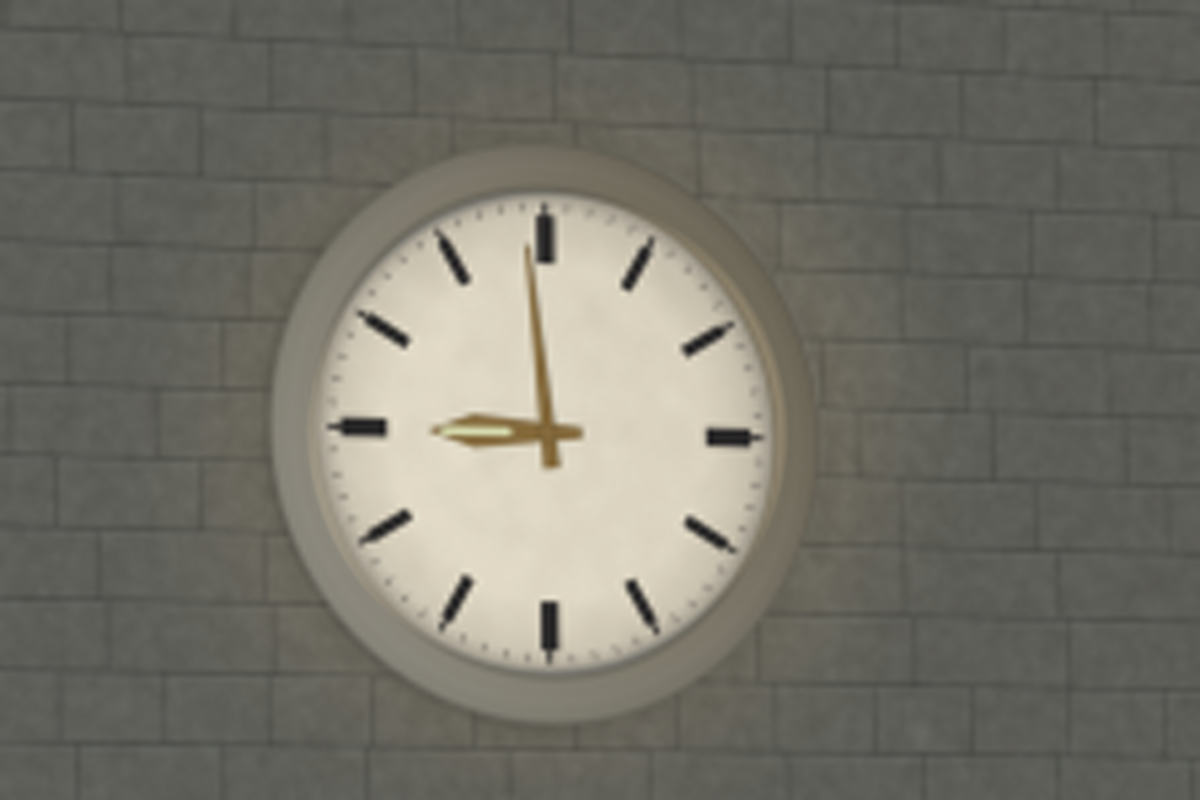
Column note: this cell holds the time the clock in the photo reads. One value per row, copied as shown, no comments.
8:59
